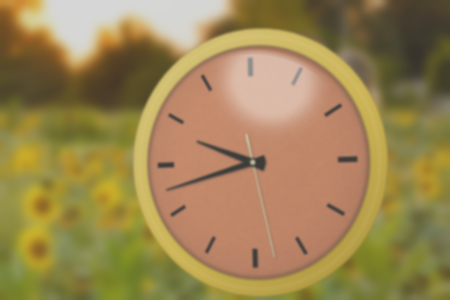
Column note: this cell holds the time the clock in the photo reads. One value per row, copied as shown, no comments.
9:42:28
